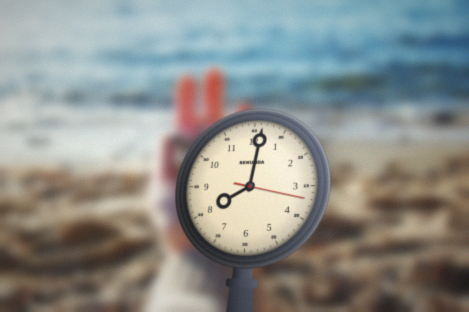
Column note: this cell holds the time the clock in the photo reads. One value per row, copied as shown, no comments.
8:01:17
